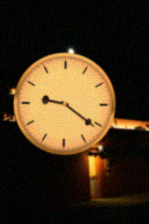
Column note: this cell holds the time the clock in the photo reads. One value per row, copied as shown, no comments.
9:21
